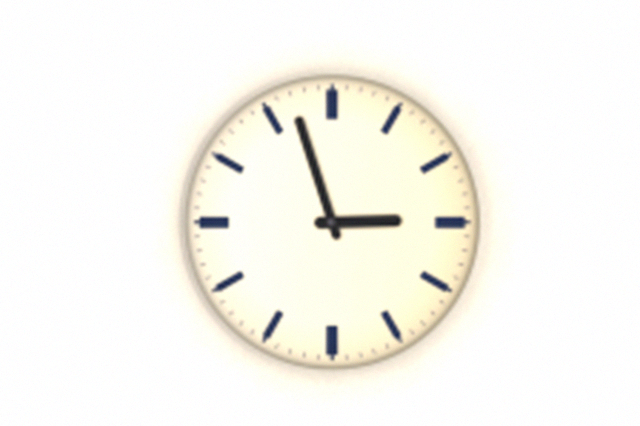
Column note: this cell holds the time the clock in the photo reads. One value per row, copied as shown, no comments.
2:57
